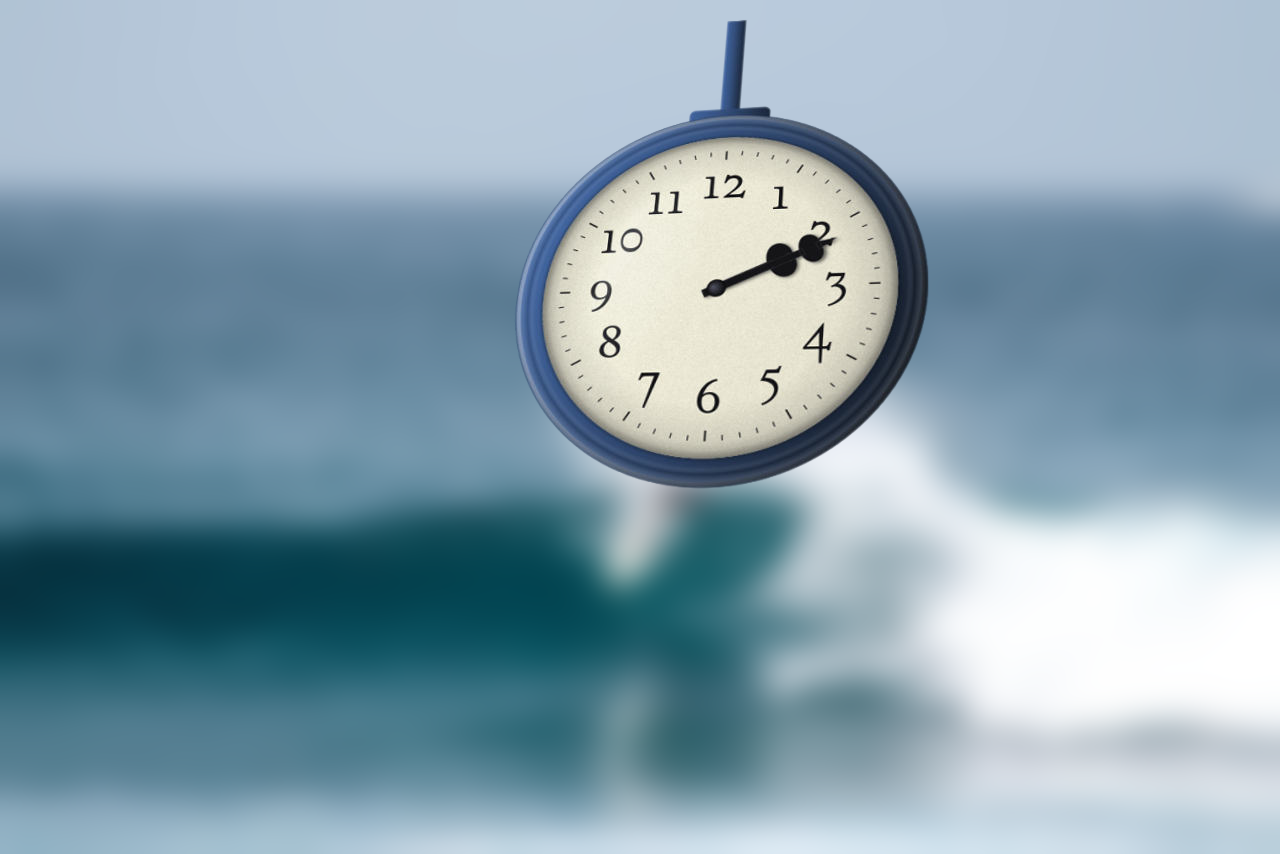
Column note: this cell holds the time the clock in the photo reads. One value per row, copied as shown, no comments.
2:11
